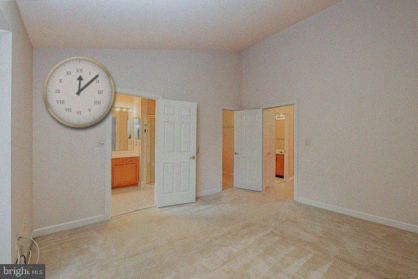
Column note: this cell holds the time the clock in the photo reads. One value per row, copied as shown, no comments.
12:08
